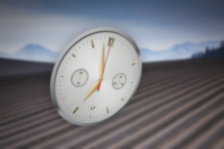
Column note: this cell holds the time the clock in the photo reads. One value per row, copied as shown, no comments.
6:58
